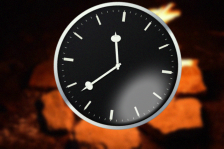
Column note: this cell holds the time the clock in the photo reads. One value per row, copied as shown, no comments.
11:38
